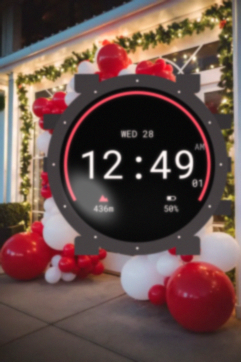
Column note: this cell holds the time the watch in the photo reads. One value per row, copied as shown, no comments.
12:49:01
